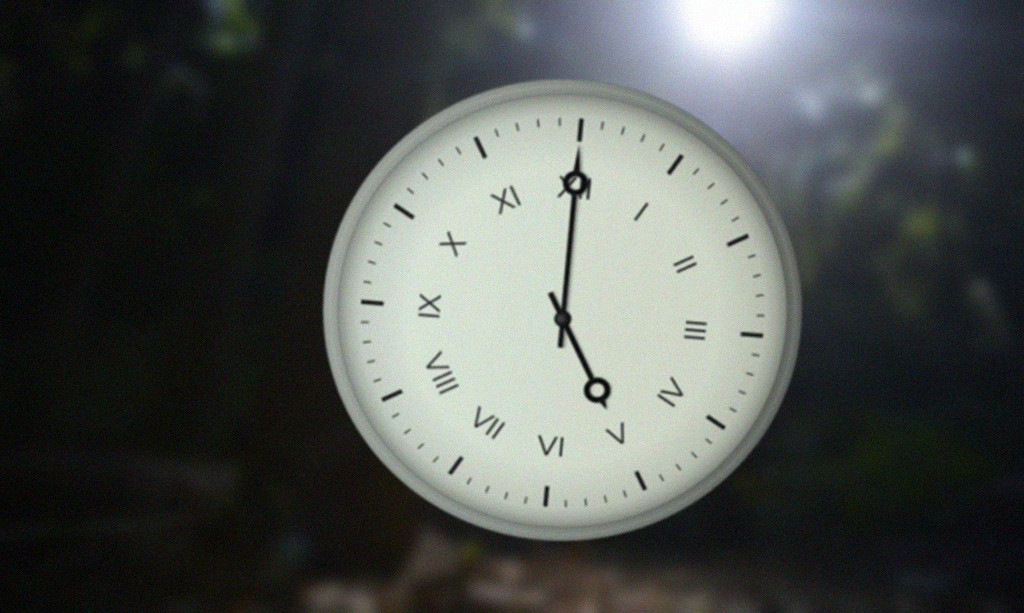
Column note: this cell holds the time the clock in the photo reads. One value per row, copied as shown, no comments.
5:00
